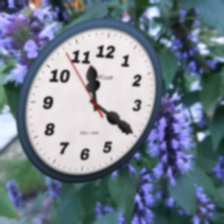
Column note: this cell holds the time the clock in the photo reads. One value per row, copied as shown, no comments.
11:19:53
